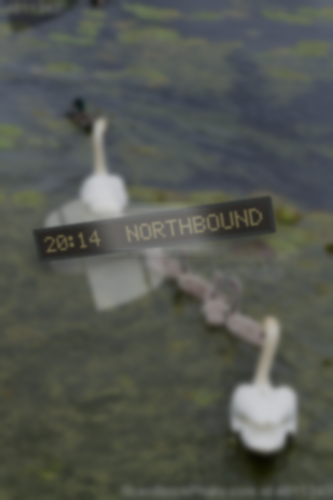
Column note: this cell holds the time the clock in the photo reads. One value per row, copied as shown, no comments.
20:14
